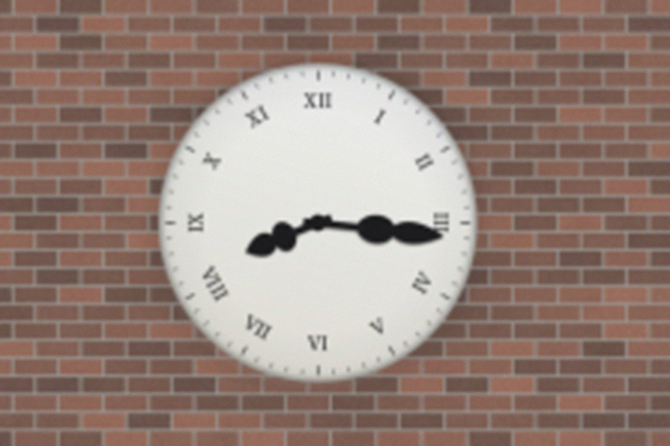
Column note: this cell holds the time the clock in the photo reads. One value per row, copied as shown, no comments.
8:16
